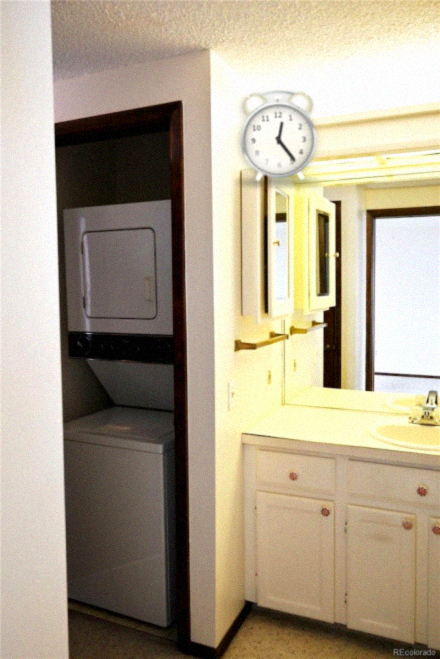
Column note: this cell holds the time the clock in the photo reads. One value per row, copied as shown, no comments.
12:24
